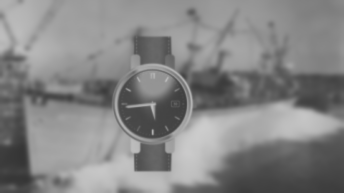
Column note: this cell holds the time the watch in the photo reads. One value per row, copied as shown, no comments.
5:44
